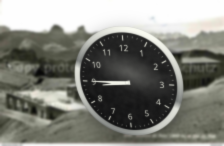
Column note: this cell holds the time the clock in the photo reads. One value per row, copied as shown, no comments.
8:45
